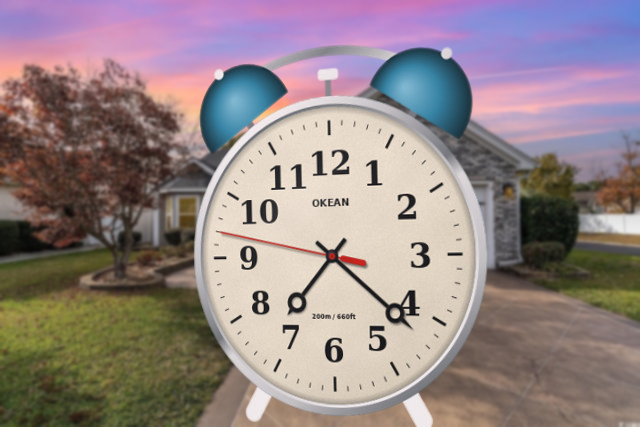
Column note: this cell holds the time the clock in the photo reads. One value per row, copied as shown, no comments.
7:21:47
